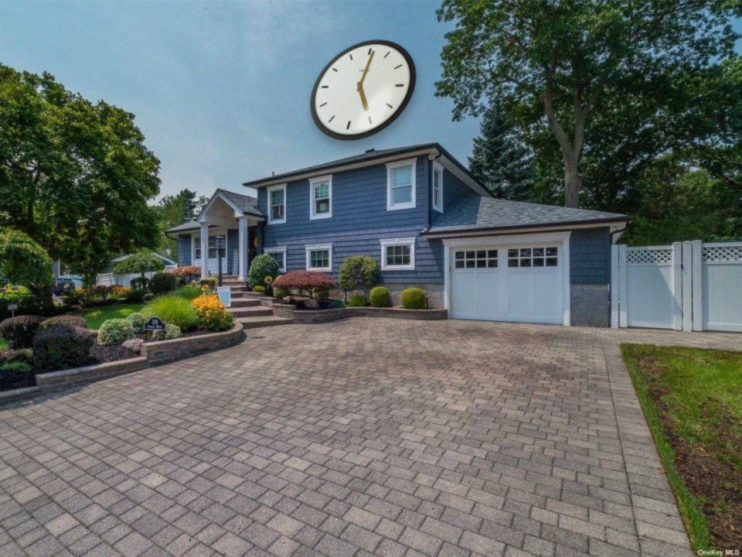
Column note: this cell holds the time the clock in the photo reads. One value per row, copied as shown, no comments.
5:01
